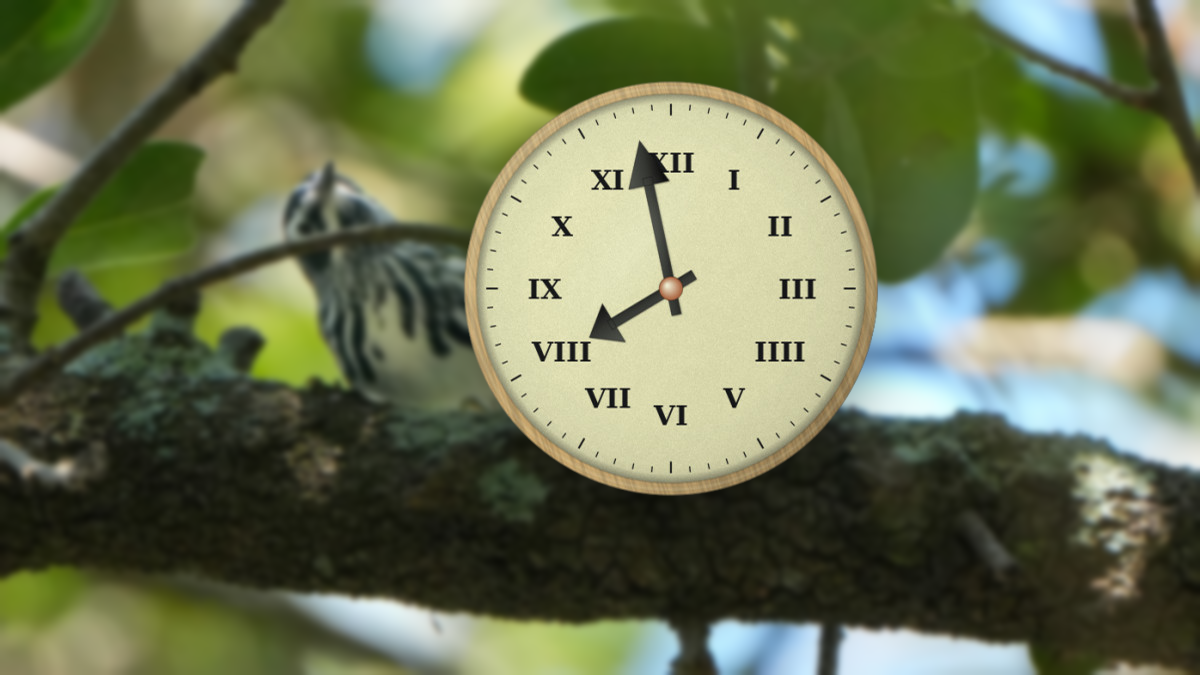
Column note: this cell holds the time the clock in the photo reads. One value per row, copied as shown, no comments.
7:58
